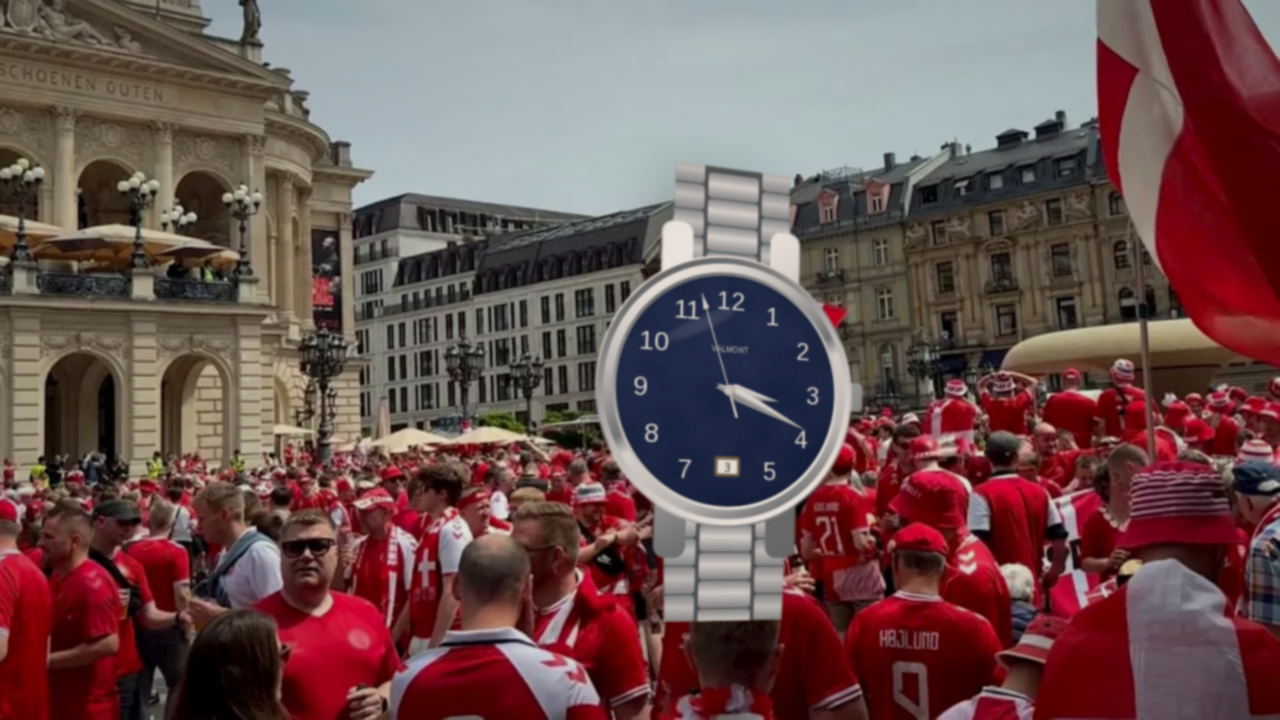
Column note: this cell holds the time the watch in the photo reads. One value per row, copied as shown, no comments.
3:18:57
